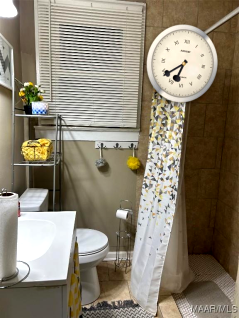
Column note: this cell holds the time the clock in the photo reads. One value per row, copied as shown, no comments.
6:39
